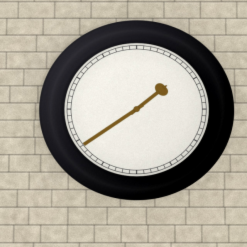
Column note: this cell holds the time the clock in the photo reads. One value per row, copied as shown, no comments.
1:39
